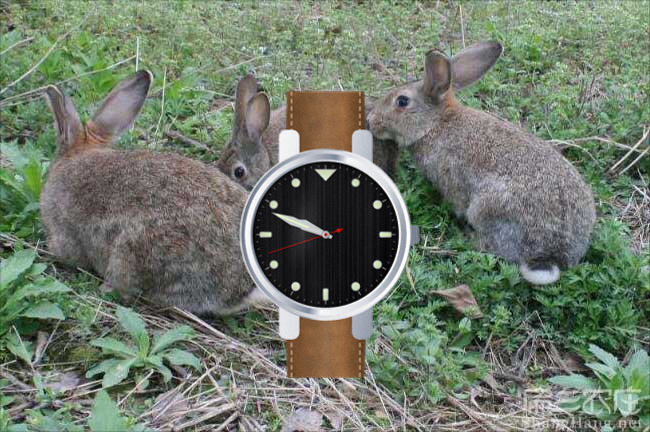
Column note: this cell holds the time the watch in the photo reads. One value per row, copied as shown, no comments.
9:48:42
